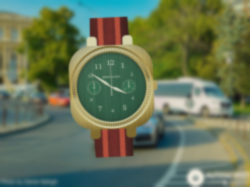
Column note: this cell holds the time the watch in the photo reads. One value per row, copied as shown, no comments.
3:51
